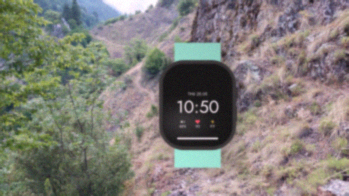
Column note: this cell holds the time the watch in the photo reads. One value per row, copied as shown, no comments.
10:50
